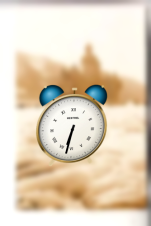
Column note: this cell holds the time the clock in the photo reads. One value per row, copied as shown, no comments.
6:32
